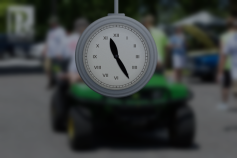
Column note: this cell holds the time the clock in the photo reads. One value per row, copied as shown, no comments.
11:25
